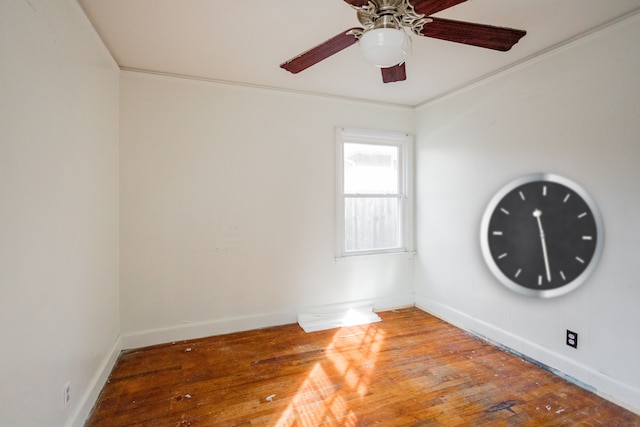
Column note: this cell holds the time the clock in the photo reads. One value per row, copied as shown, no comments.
11:28
